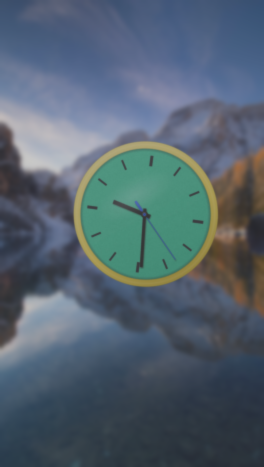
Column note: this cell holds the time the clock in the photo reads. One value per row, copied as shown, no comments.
9:29:23
